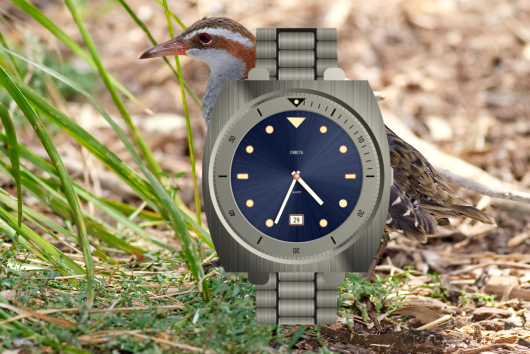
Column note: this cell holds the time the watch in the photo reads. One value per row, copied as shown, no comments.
4:34
